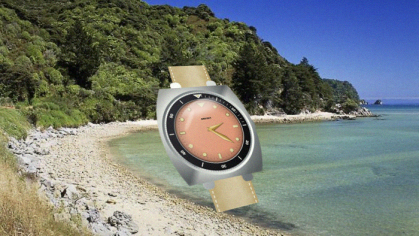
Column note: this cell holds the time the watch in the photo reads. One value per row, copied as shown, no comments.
2:22
